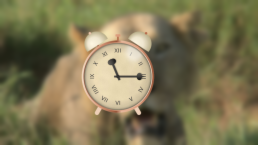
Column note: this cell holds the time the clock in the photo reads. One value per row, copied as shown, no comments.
11:15
